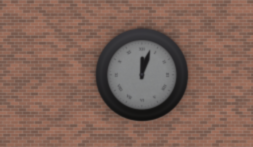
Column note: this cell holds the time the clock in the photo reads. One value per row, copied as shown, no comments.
12:03
